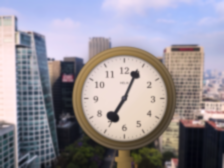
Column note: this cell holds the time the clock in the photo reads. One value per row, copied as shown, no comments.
7:04
